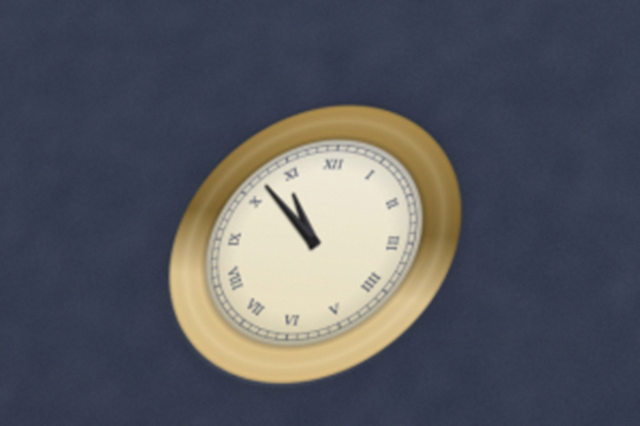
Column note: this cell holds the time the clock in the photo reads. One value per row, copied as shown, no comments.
10:52
